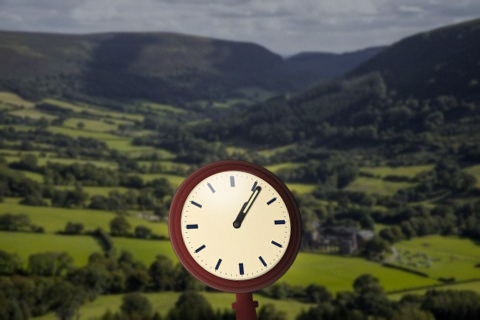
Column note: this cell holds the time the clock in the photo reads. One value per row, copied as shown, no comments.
1:06
